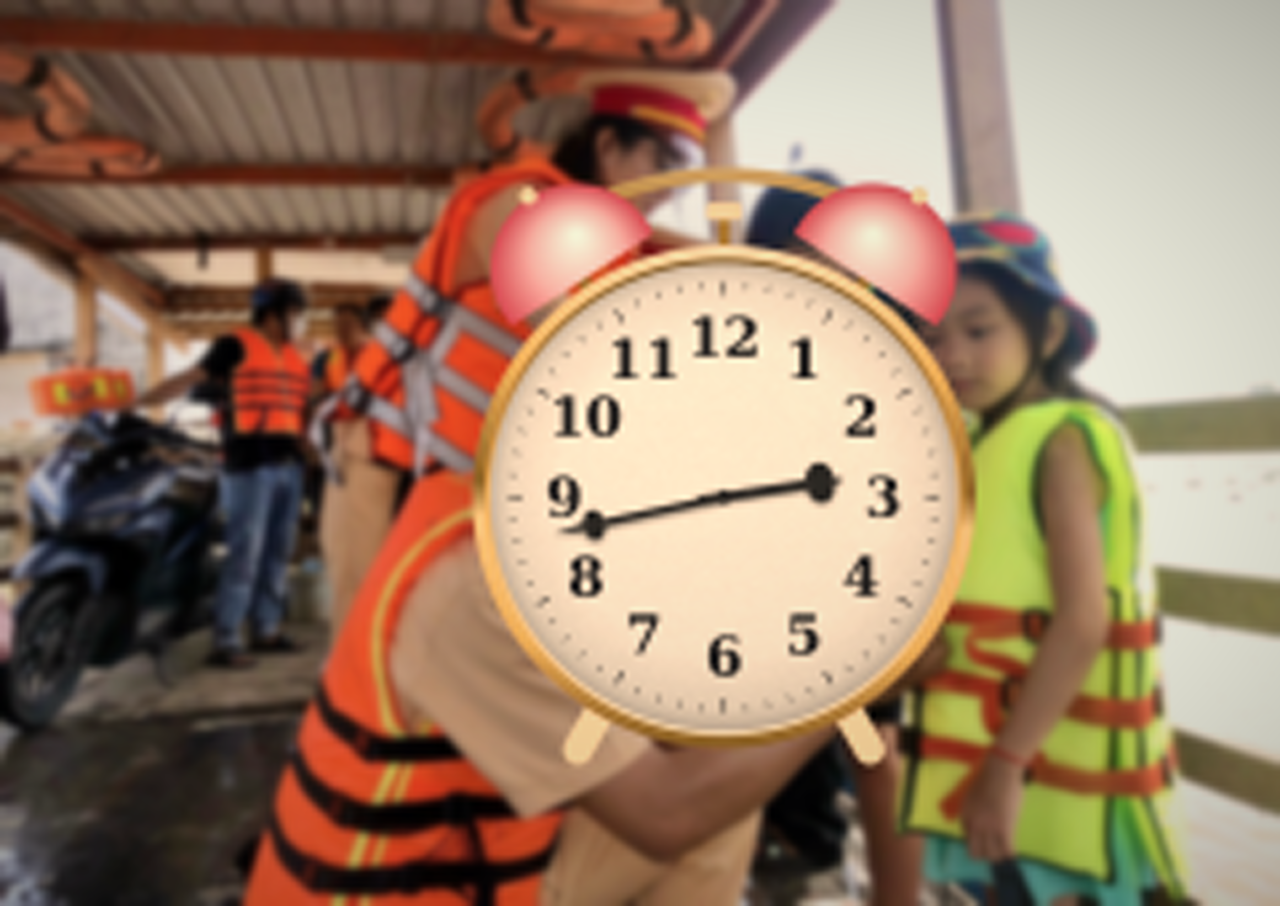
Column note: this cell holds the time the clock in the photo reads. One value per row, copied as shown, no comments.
2:43
